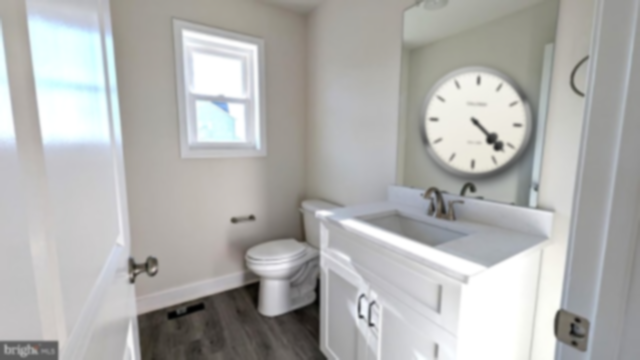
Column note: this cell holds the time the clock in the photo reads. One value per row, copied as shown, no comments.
4:22
